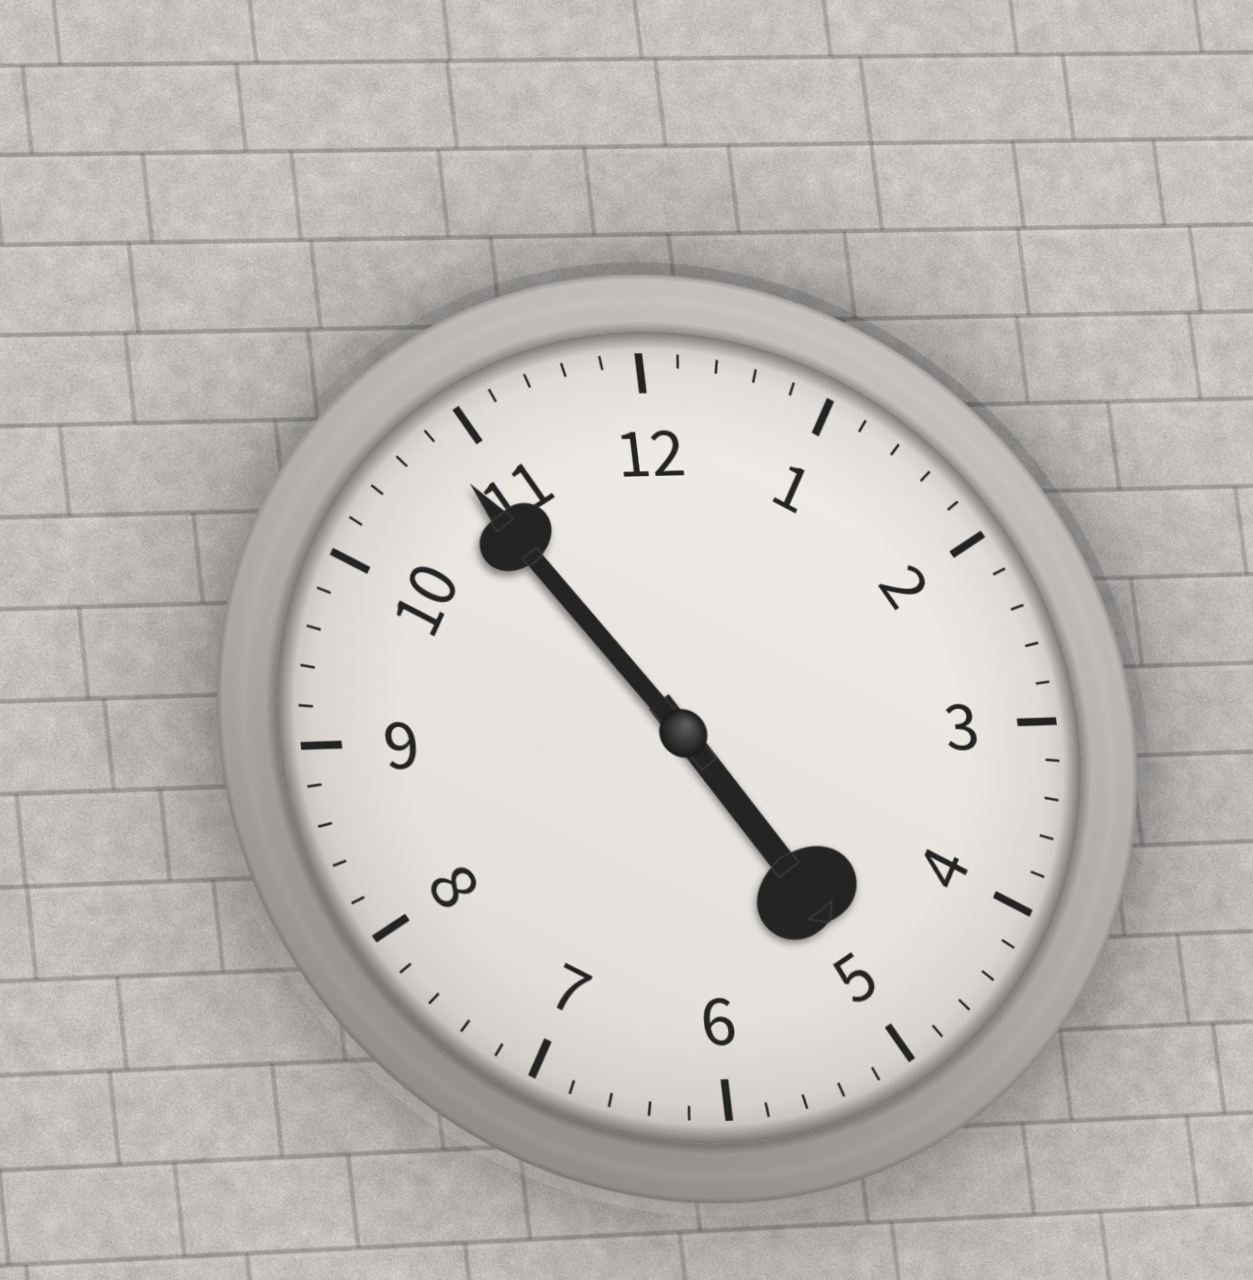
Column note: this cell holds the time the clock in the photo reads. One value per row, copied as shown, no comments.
4:54
